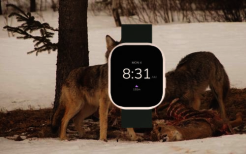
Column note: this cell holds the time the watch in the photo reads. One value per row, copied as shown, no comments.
8:31
